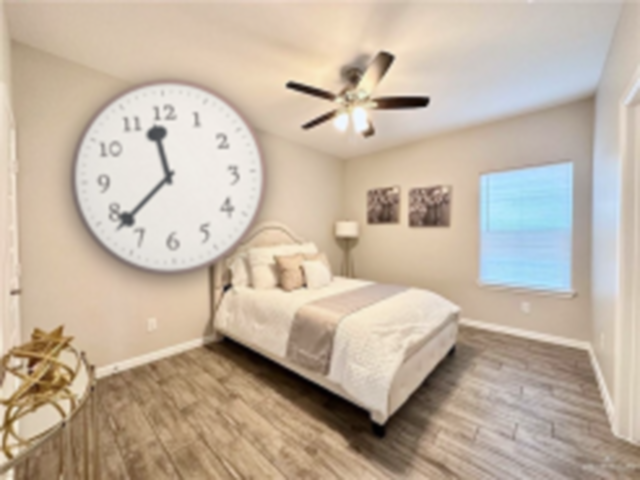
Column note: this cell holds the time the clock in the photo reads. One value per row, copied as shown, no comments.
11:38
